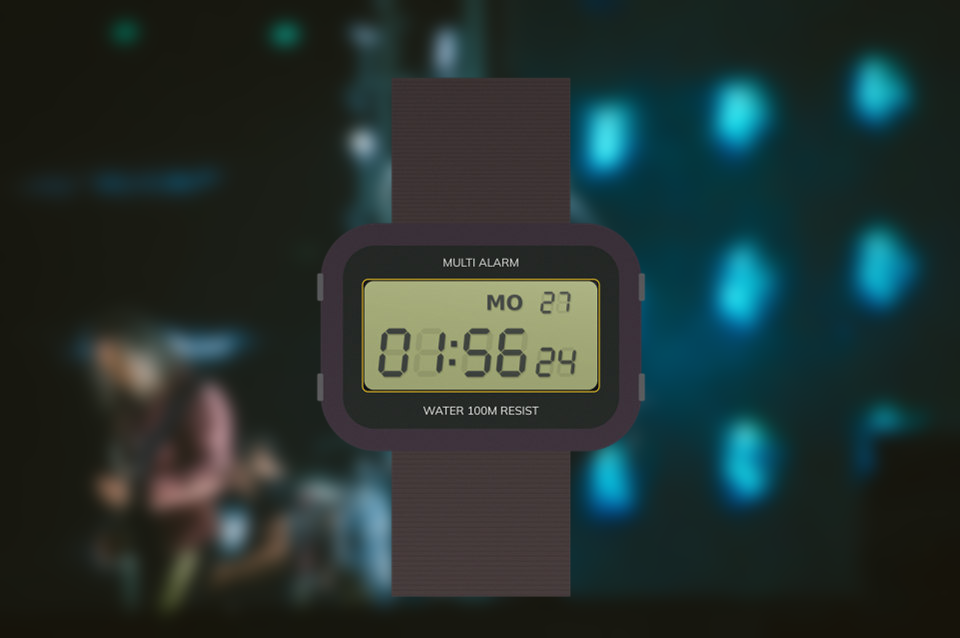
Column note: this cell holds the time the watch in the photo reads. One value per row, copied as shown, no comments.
1:56:24
